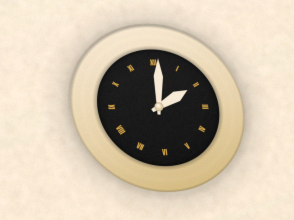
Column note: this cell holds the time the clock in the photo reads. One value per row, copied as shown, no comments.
2:01
